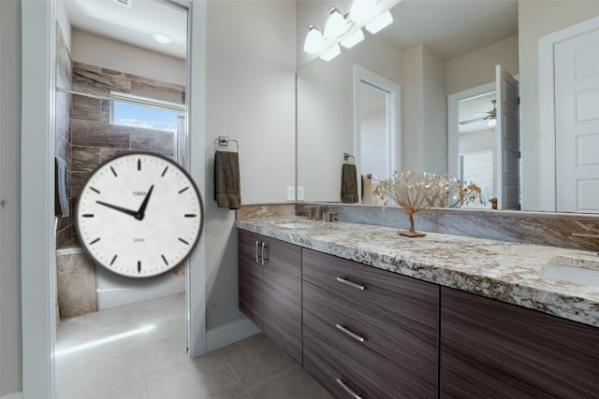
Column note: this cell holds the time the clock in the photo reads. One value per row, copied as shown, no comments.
12:48
